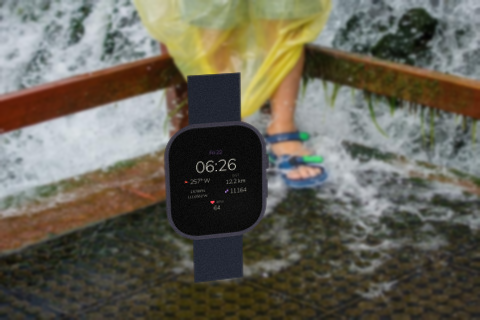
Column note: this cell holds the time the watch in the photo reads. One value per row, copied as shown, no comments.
6:26
